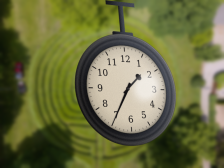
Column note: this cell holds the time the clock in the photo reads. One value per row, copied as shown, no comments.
1:35
